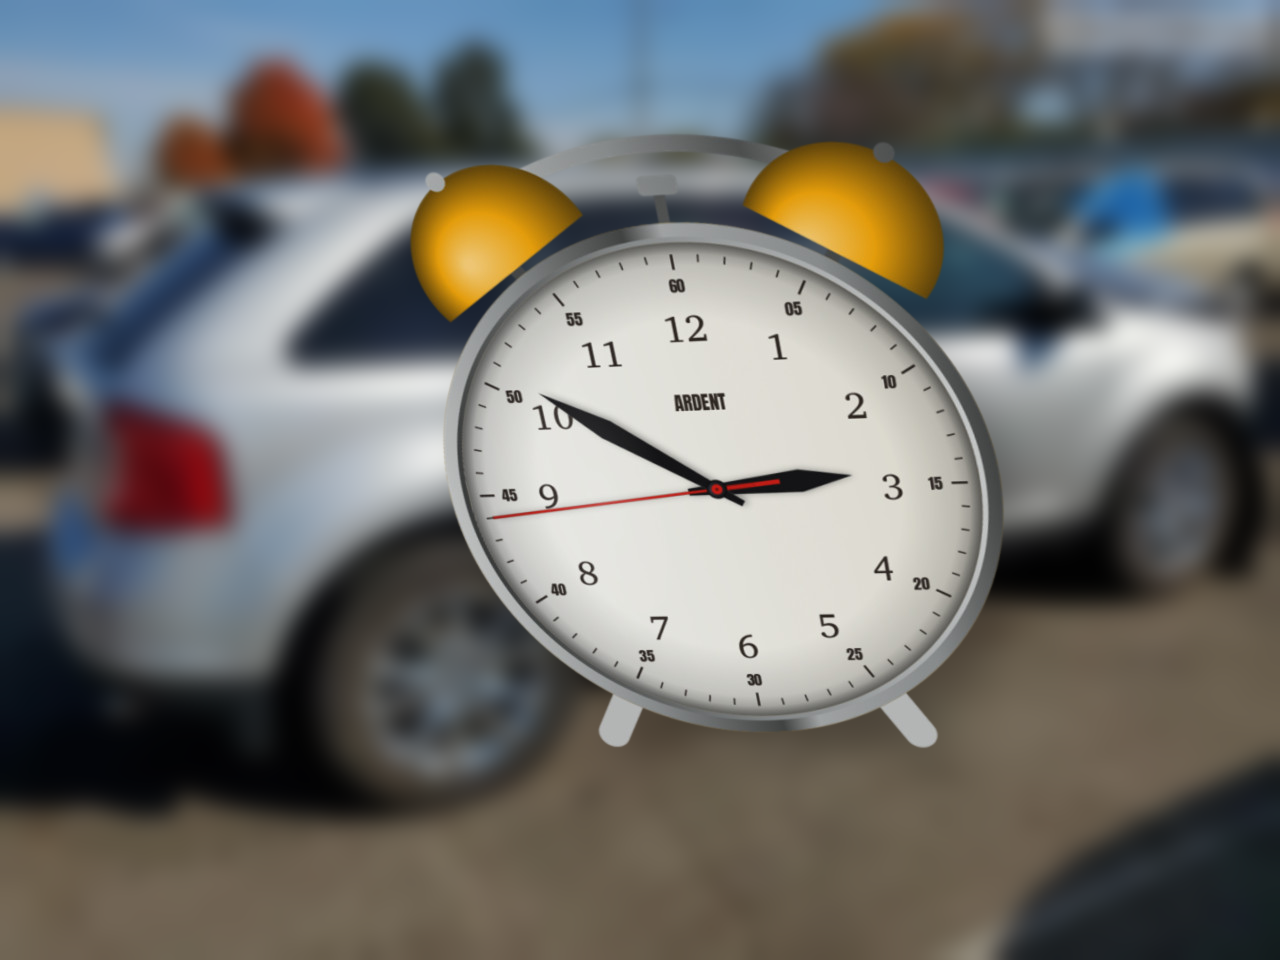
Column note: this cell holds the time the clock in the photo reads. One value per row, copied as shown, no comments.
2:50:44
